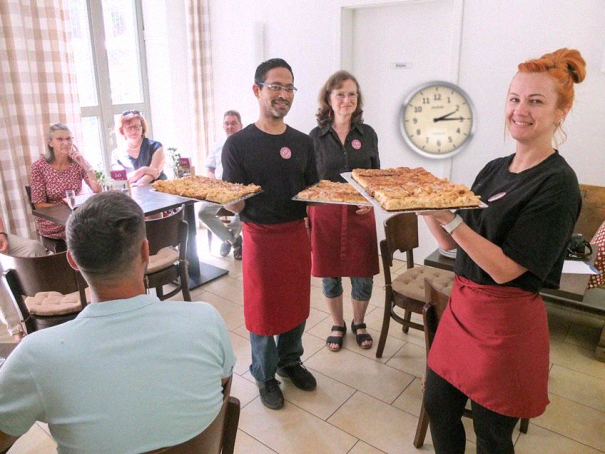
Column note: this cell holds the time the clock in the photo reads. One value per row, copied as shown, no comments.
2:15
